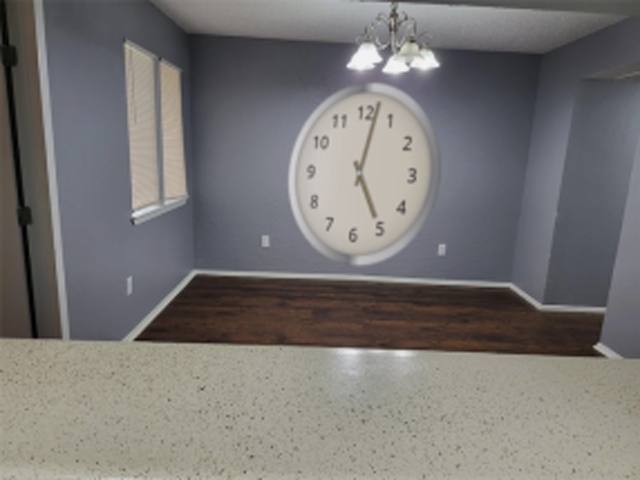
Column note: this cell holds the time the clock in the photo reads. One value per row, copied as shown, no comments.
5:02
